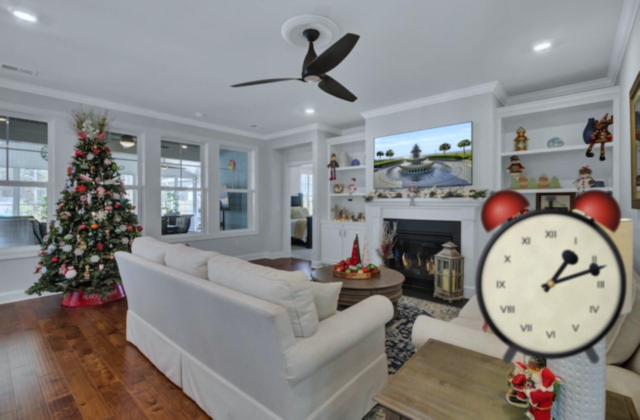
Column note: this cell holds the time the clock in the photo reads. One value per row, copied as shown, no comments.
1:12
